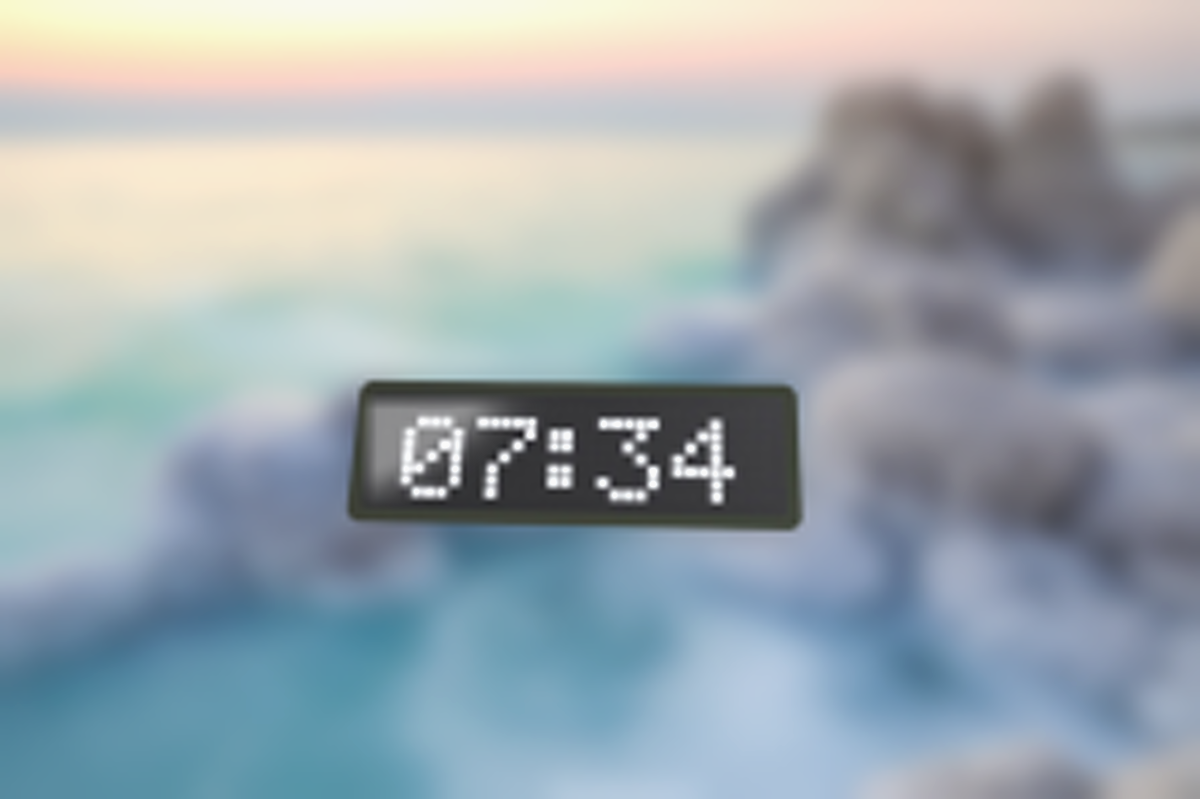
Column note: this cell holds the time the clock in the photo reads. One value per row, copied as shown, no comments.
7:34
